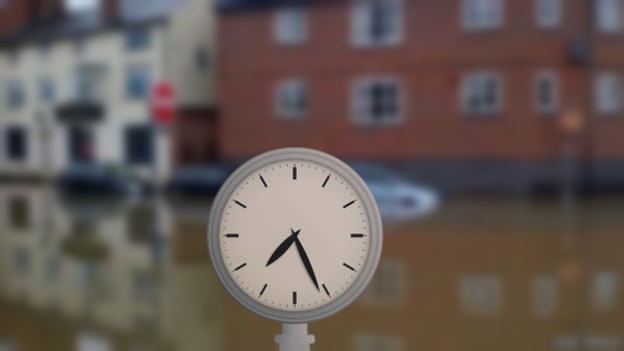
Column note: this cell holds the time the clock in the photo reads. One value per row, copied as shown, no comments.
7:26
